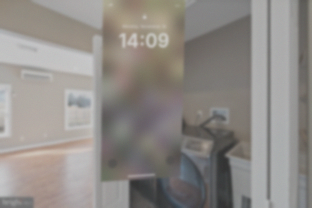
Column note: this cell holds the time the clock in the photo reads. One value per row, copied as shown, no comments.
14:09
